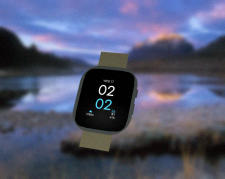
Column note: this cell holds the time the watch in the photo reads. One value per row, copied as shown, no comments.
2:02
